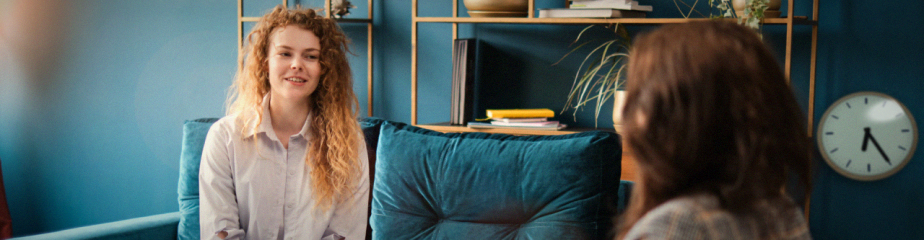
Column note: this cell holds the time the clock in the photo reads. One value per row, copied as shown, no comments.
6:25
